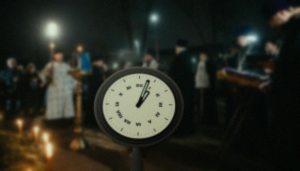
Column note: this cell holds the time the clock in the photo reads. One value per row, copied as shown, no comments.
1:03
